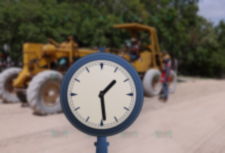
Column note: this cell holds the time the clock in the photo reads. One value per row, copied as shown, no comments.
1:29
